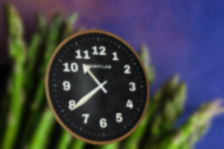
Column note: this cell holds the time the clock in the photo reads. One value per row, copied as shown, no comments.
10:39
